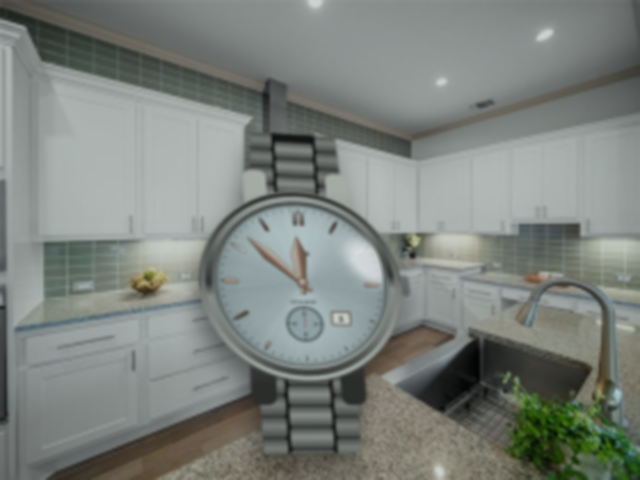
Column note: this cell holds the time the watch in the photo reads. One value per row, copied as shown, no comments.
11:52
